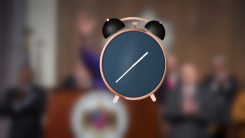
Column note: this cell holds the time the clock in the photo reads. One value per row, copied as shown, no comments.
1:38
